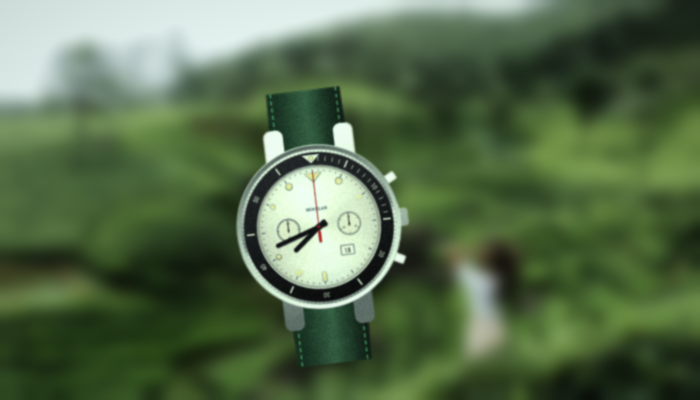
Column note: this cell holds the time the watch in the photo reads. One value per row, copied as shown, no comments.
7:42
